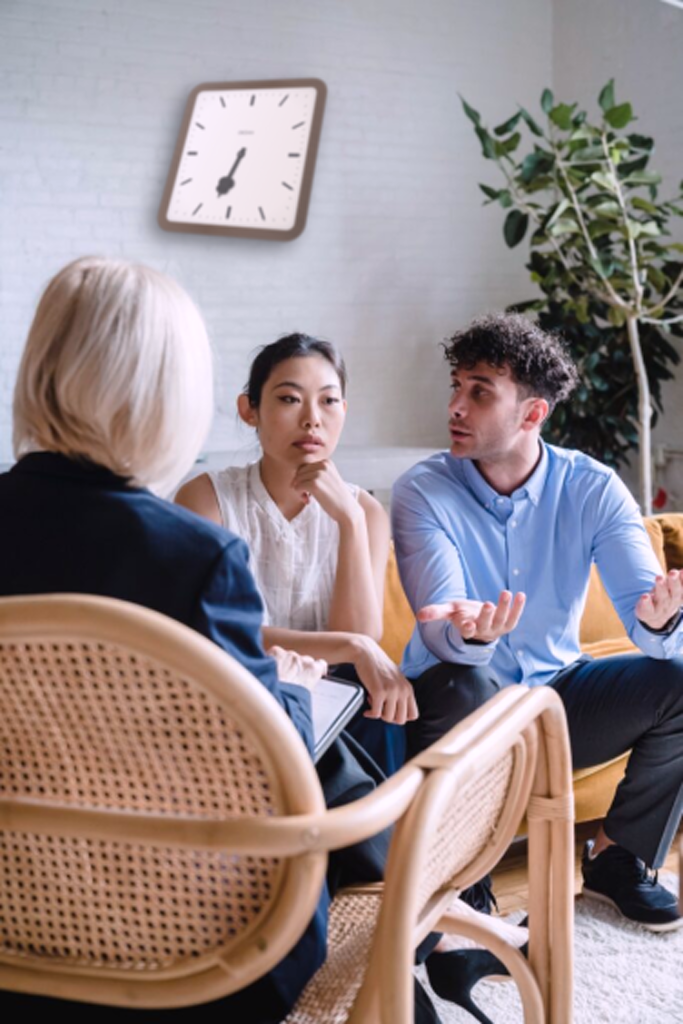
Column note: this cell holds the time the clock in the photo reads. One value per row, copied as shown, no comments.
6:33
